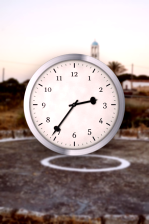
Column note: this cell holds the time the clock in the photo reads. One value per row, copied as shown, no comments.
2:36
